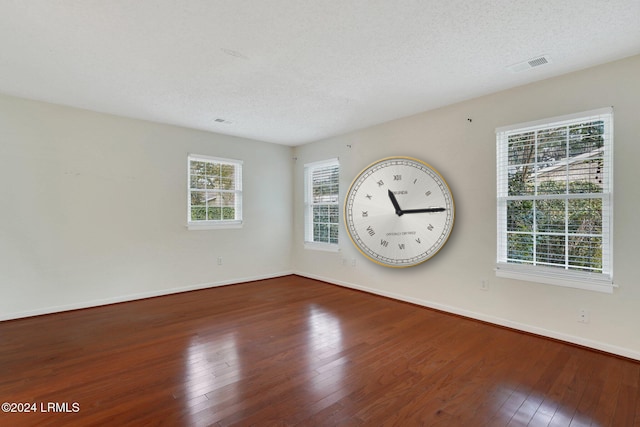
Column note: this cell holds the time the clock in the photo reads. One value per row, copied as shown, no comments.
11:15
